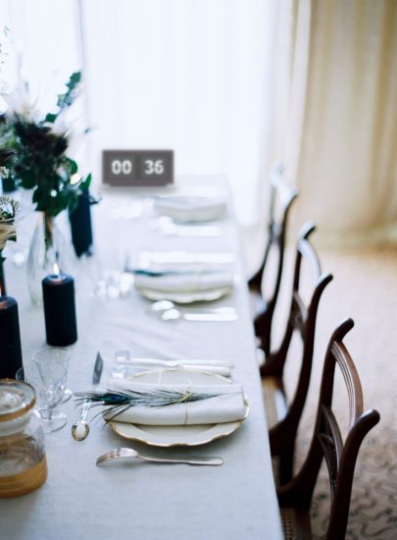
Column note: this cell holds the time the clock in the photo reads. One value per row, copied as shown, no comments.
0:36
